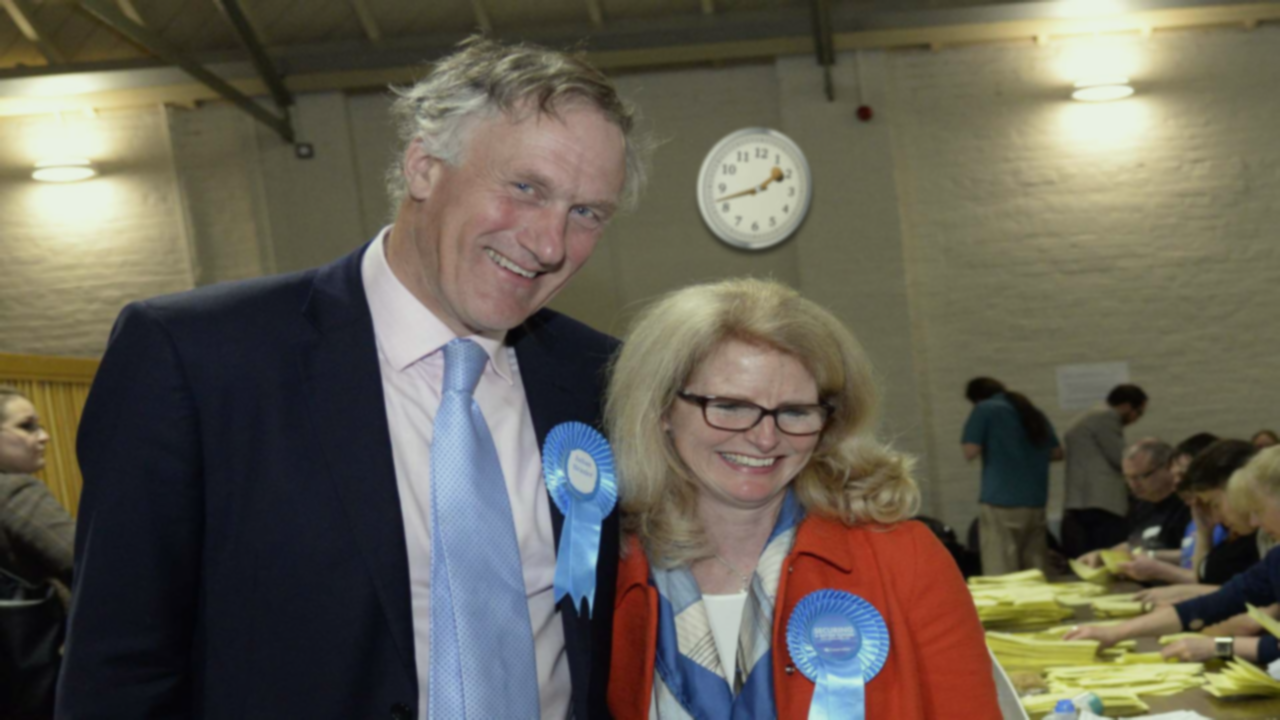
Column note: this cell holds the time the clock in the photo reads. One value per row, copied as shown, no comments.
1:42
